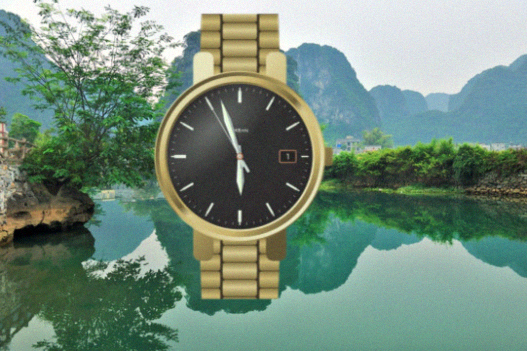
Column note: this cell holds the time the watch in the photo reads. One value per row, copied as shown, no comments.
5:56:55
